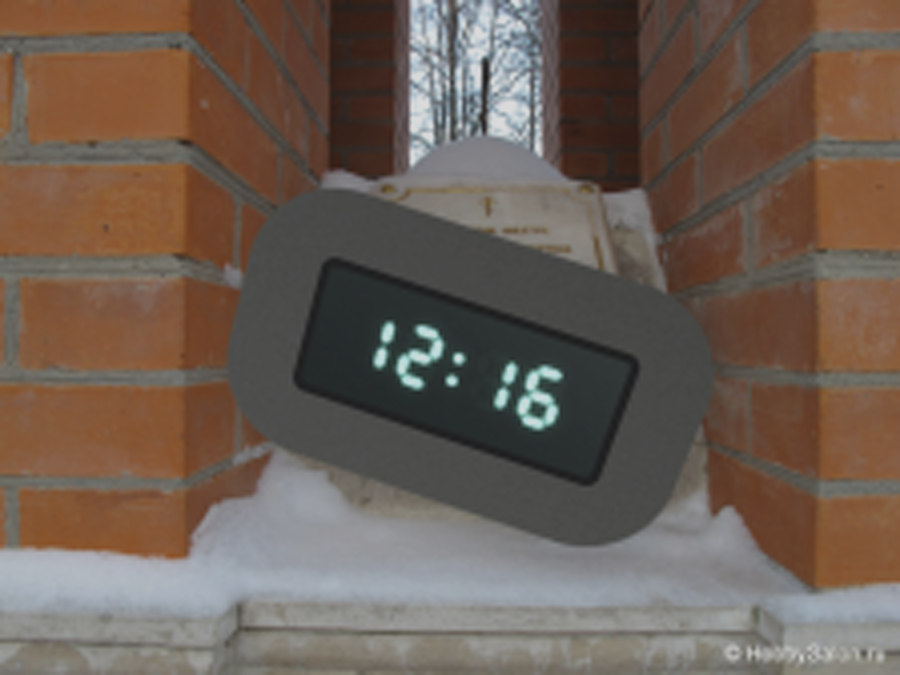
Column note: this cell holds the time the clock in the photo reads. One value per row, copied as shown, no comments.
12:16
